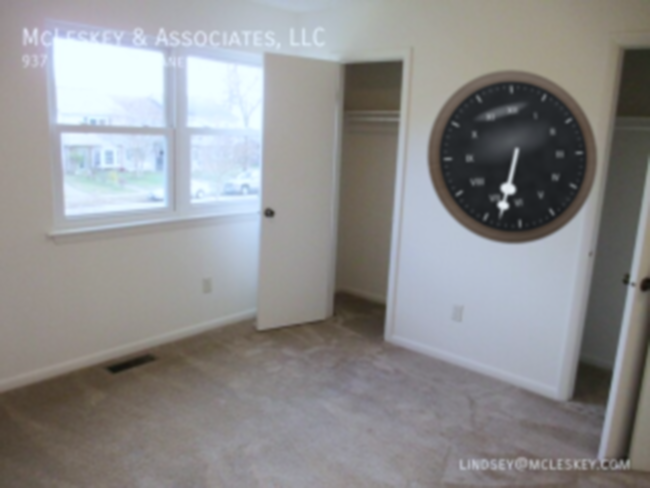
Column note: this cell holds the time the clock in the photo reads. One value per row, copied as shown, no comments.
6:33
